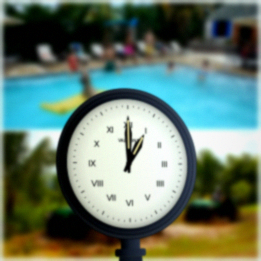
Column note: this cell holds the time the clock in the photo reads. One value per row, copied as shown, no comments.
1:00
